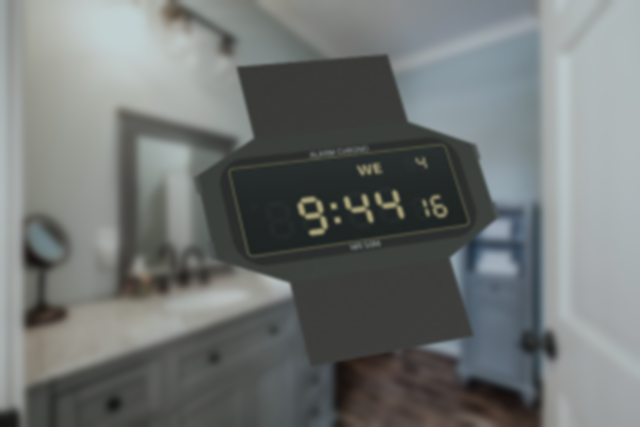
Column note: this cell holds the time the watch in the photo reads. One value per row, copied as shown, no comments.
9:44:16
